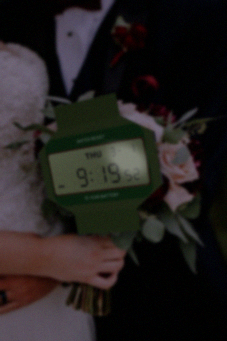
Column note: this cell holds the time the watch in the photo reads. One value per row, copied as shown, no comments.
9:19
